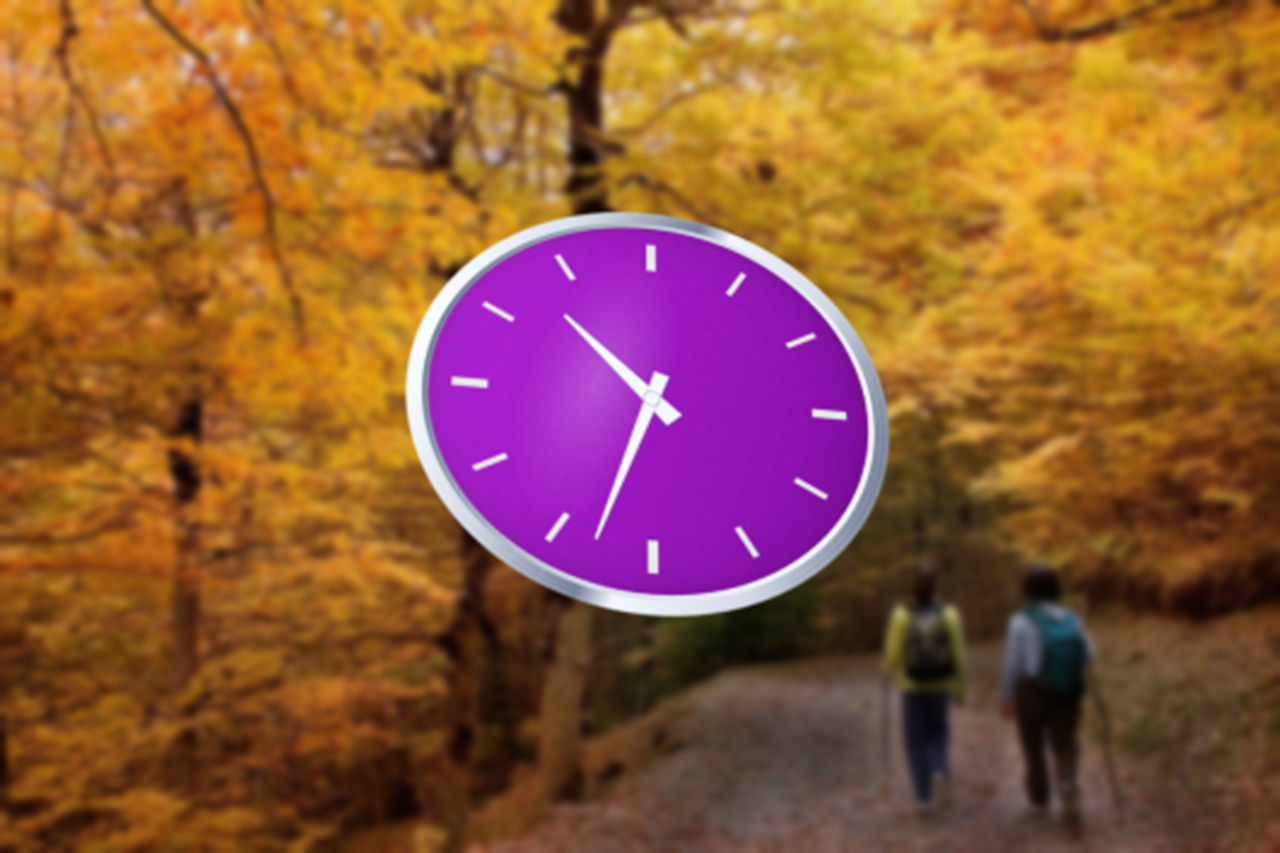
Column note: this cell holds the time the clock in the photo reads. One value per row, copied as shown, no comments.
10:33
